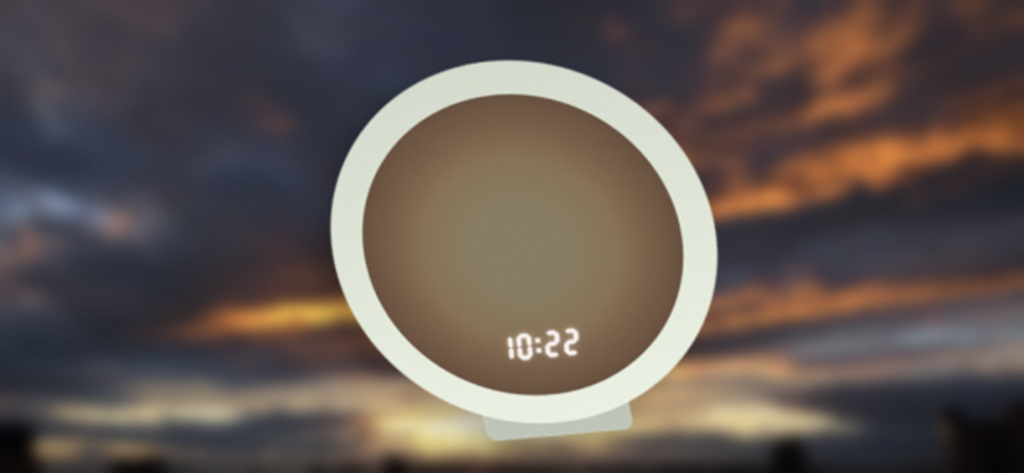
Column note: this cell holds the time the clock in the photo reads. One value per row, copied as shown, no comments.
10:22
